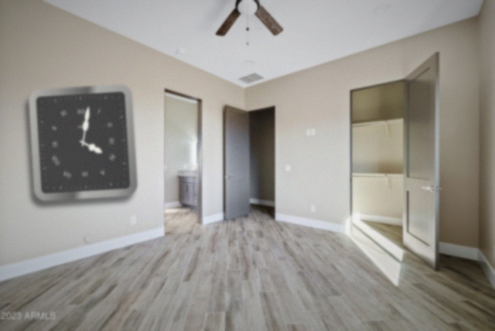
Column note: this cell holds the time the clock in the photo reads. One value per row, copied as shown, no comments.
4:02
